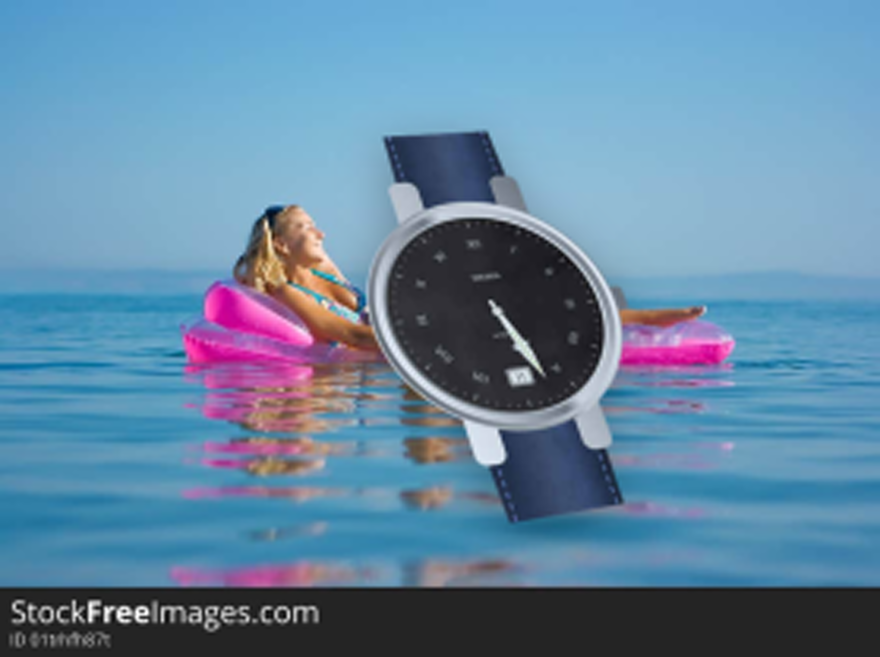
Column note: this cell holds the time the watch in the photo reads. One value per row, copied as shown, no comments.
5:27
